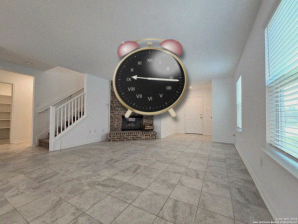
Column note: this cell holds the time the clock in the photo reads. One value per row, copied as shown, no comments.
9:16
